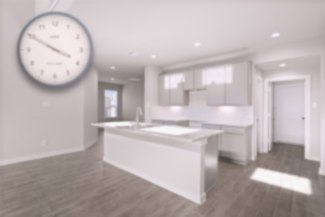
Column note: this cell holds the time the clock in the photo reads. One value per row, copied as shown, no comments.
3:50
